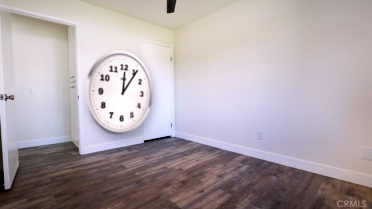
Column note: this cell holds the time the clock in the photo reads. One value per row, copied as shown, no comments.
12:06
